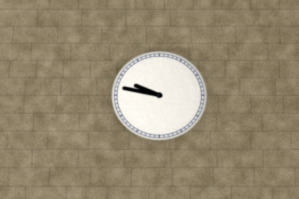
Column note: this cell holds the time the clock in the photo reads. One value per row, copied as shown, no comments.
9:47
